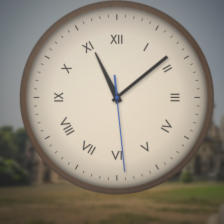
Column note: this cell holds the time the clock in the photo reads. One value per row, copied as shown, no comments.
11:08:29
